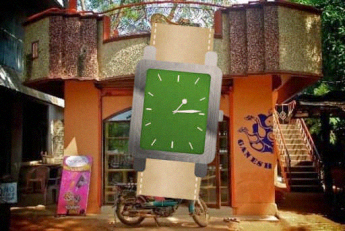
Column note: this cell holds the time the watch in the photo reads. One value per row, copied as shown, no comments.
1:14
